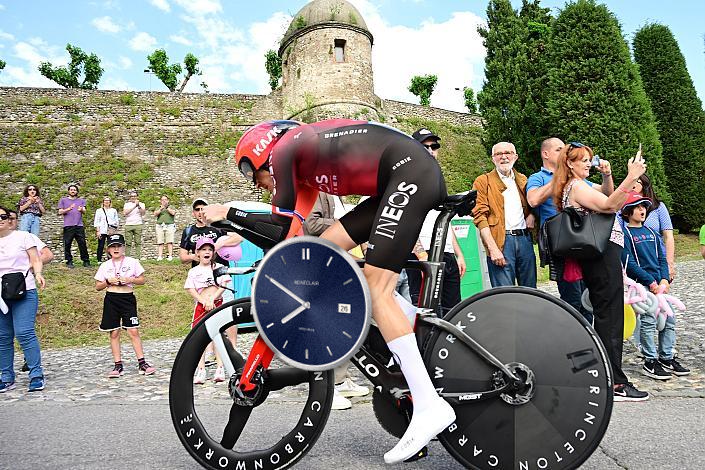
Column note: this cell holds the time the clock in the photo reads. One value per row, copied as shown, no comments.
7:50
